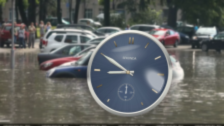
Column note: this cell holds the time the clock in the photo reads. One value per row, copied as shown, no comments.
8:50
